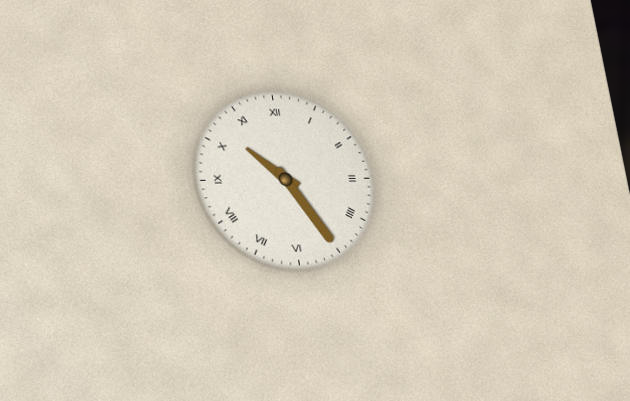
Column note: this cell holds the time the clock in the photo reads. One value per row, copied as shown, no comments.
10:25
